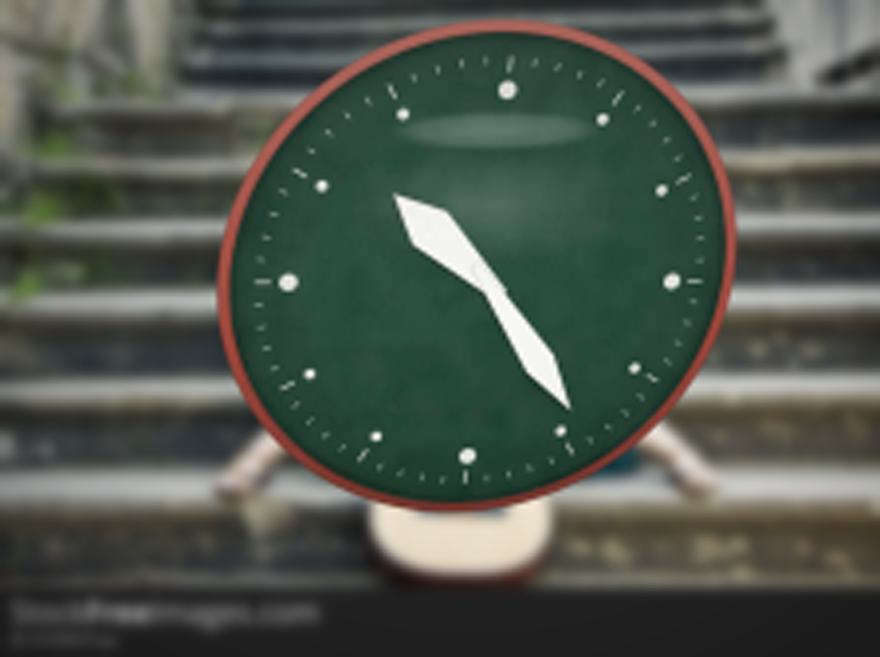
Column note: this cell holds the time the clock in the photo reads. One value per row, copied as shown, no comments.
10:24
